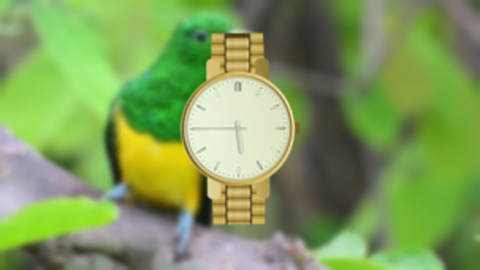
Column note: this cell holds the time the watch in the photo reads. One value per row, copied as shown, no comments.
5:45
